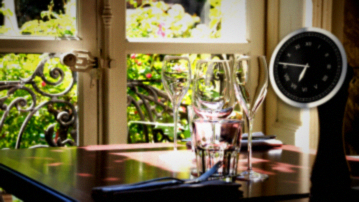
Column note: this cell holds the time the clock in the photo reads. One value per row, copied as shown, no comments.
6:46
